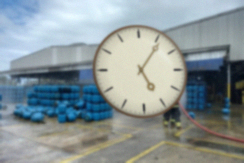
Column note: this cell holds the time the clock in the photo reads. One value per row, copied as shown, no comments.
5:06
